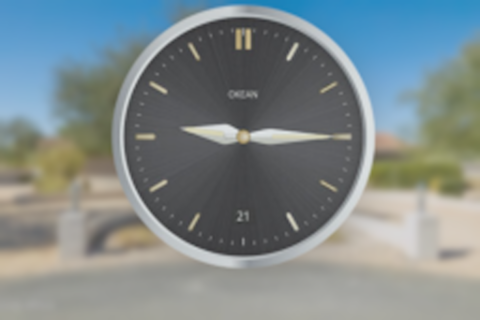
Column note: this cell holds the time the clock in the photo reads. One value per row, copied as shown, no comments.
9:15
